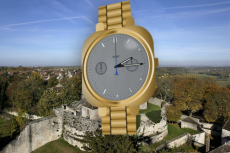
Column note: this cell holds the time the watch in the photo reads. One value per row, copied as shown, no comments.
2:15
